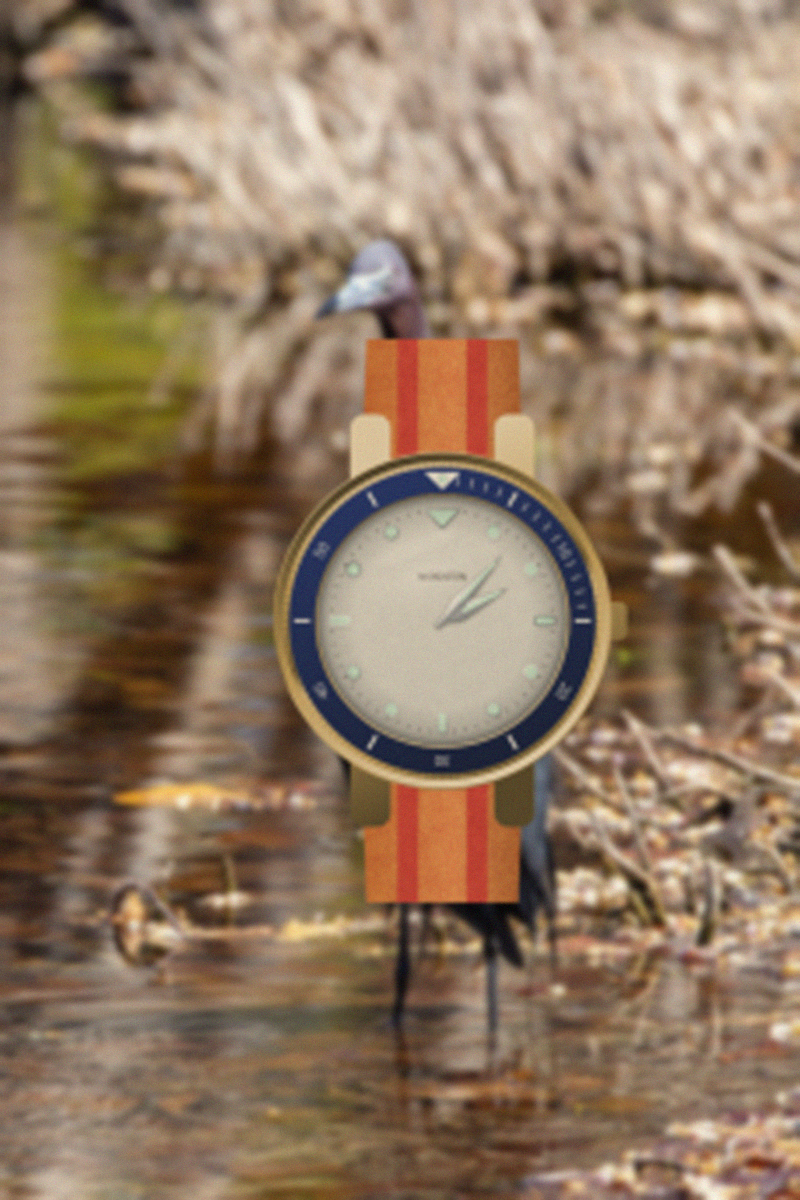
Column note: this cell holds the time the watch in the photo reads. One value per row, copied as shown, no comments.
2:07
